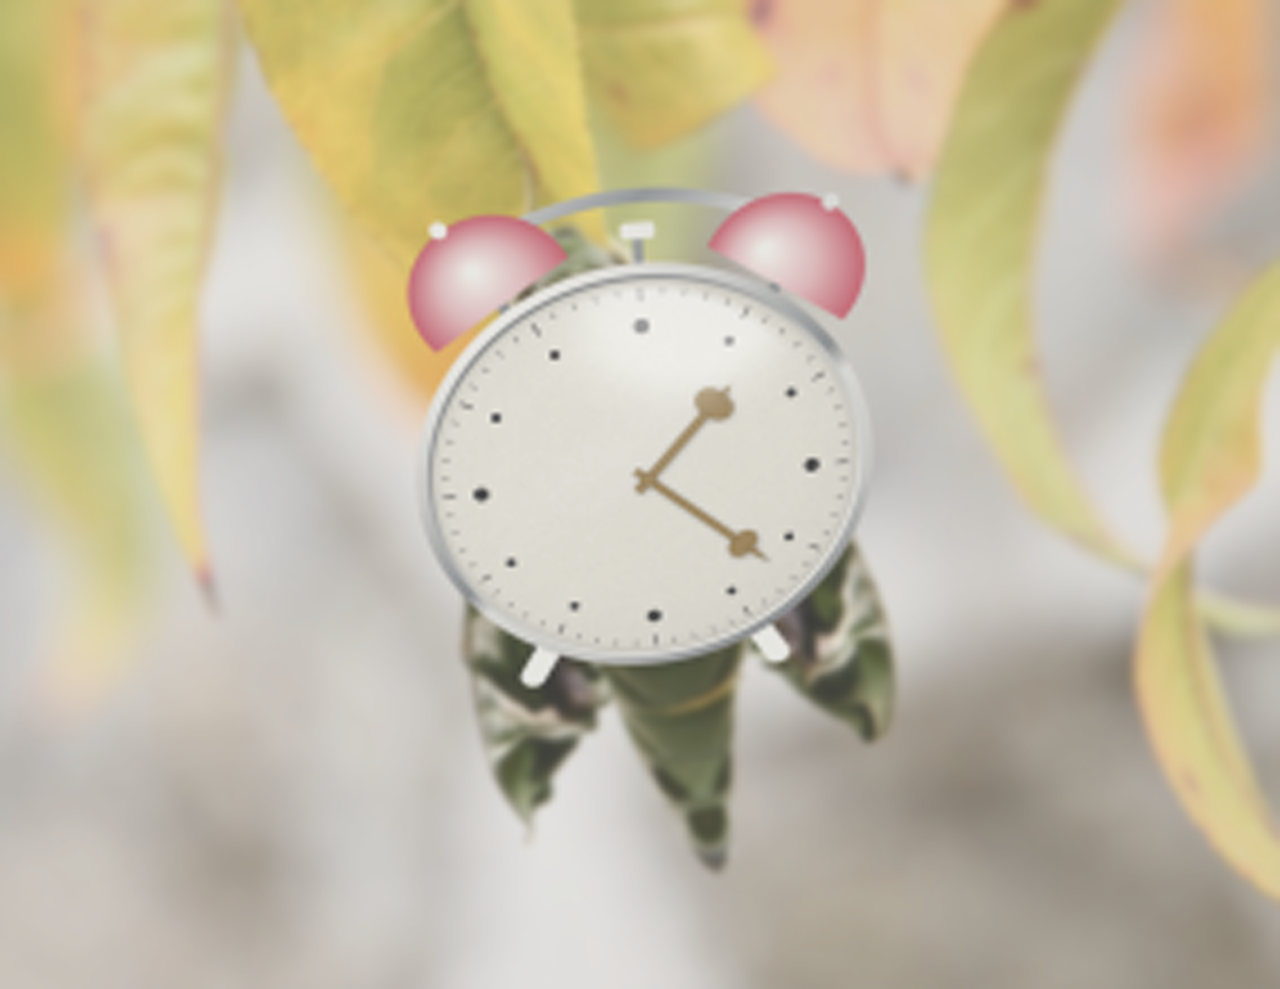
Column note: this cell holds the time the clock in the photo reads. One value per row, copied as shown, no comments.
1:22
